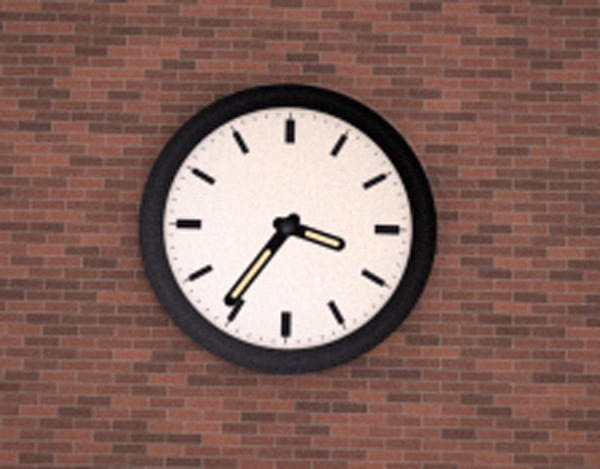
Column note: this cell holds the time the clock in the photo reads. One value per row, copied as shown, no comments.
3:36
